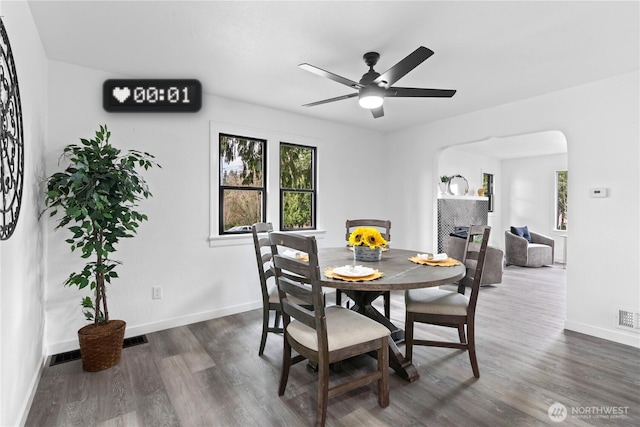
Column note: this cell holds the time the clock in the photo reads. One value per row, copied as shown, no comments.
0:01
